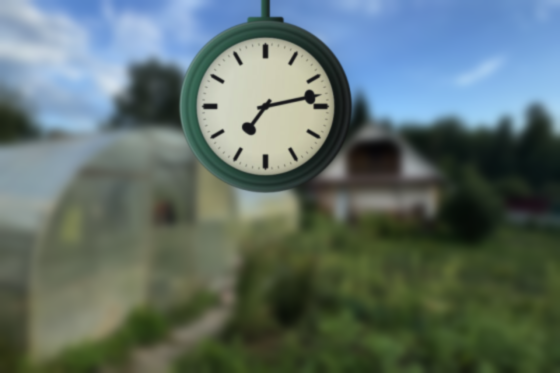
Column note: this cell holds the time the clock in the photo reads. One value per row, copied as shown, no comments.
7:13
